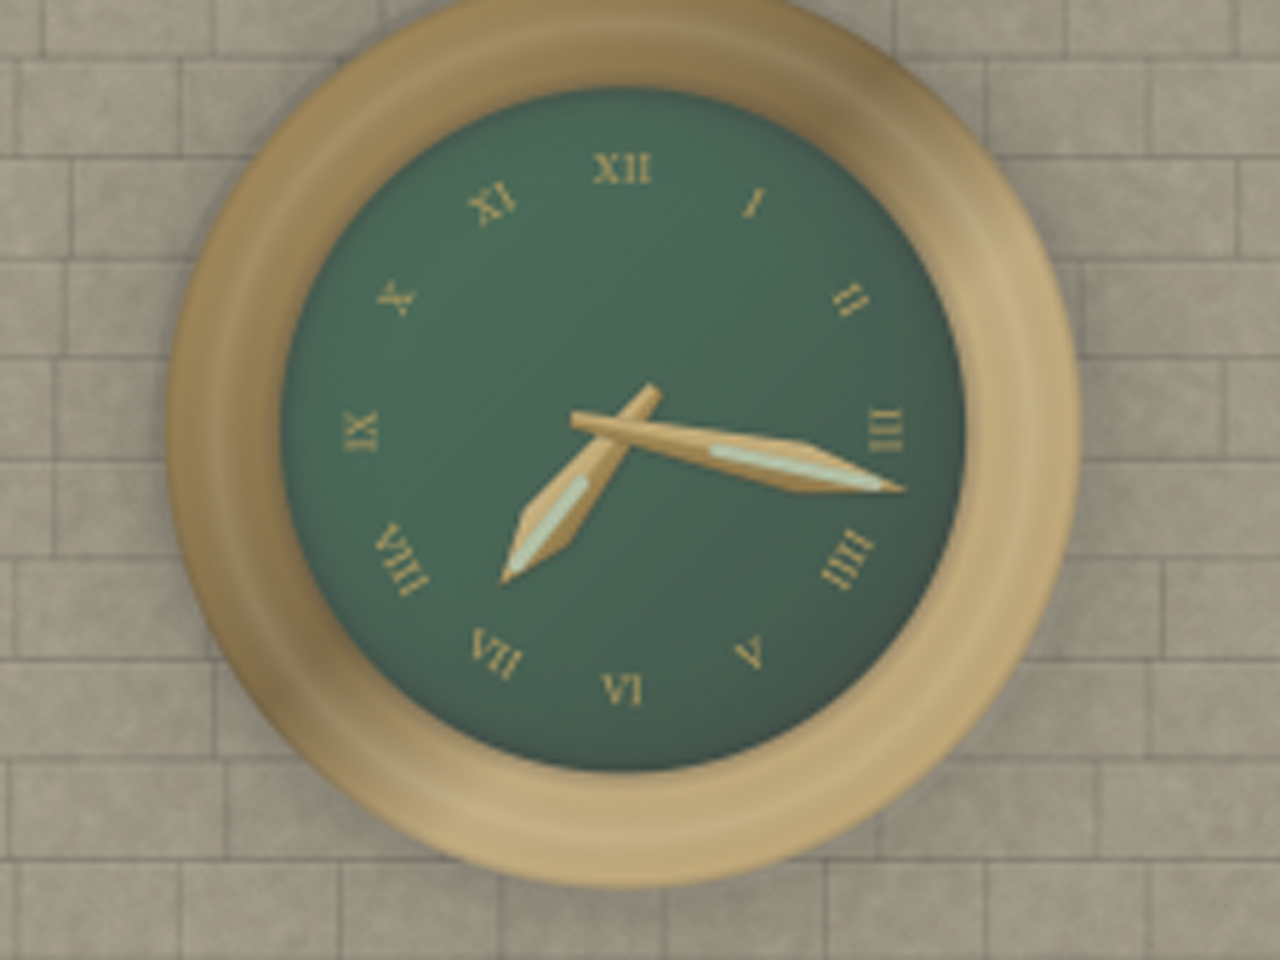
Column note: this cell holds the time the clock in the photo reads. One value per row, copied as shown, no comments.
7:17
